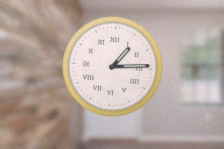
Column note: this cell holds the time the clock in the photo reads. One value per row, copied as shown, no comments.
1:14
